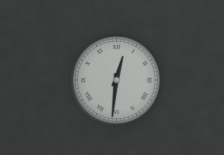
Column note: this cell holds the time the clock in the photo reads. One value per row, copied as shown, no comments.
12:31
